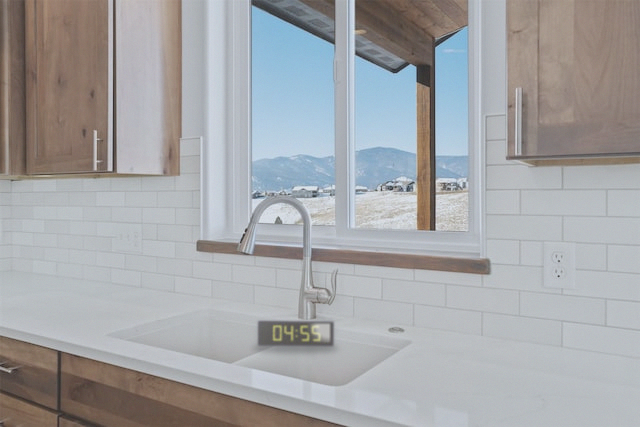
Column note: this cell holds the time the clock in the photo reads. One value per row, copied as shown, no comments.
4:55
